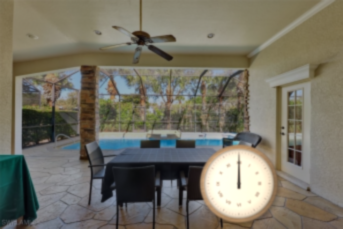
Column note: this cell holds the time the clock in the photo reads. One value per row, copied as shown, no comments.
12:00
